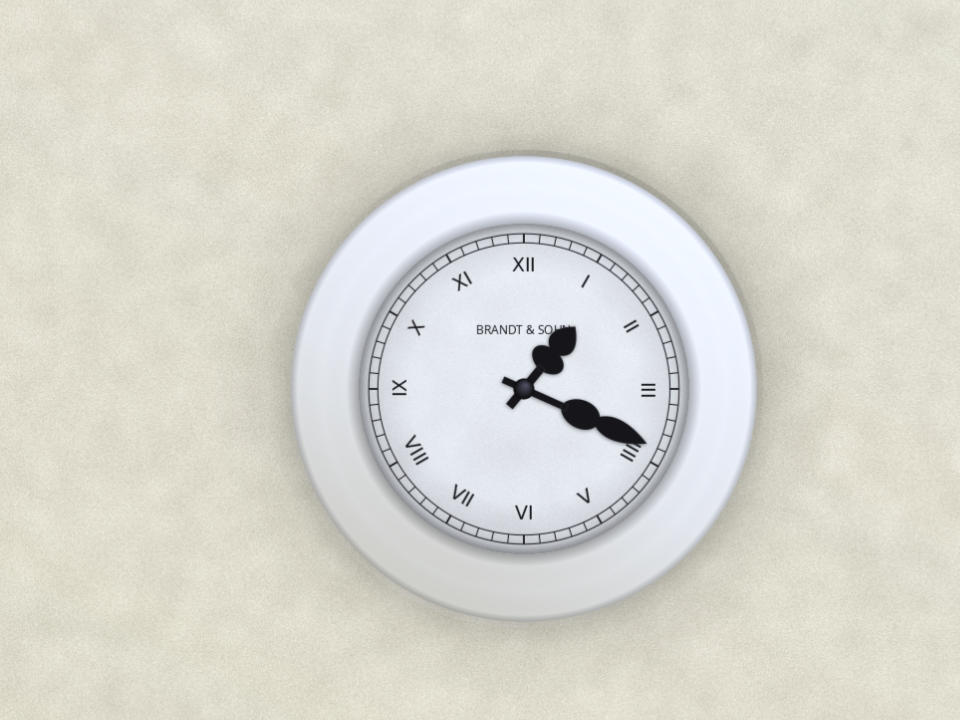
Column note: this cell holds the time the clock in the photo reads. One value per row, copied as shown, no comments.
1:19
